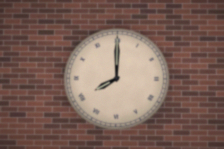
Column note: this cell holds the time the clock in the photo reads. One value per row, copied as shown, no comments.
8:00
